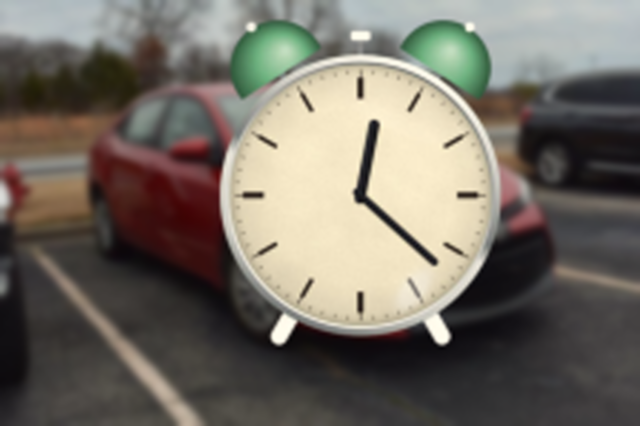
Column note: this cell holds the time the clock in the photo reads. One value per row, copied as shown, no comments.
12:22
